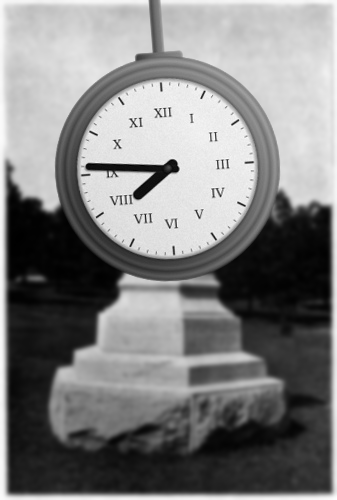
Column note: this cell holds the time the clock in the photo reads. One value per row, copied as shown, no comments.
7:46
